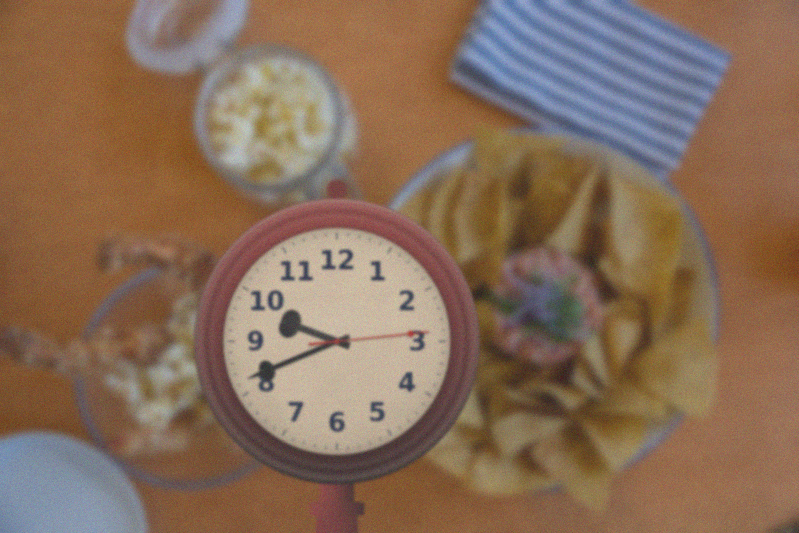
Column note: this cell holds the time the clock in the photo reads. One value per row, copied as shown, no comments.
9:41:14
